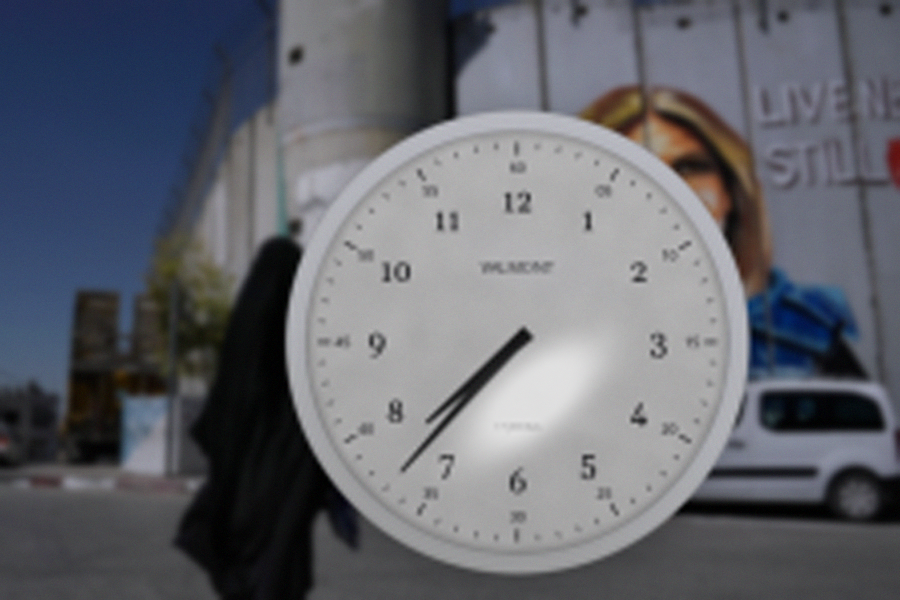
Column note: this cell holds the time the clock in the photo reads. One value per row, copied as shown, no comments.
7:37
